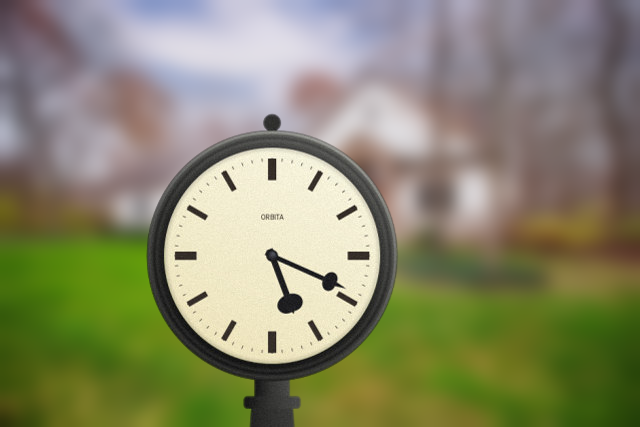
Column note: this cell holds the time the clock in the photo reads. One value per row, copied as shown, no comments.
5:19
